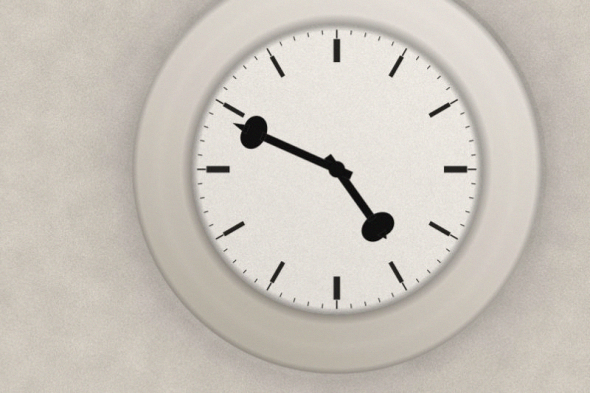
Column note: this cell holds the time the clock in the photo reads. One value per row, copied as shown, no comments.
4:49
